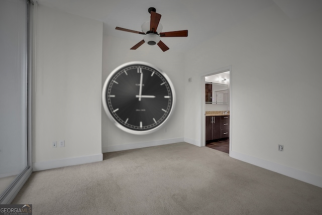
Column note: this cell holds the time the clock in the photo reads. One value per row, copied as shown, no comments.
3:01
